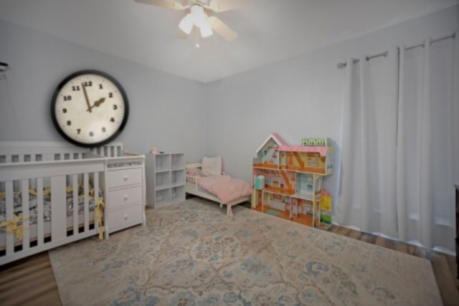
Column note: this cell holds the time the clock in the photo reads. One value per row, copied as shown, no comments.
1:58
